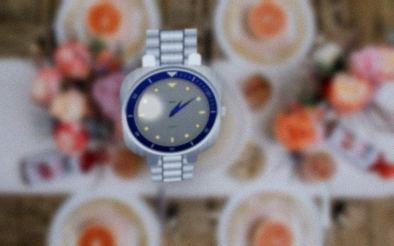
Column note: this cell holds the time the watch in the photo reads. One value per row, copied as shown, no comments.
1:09
